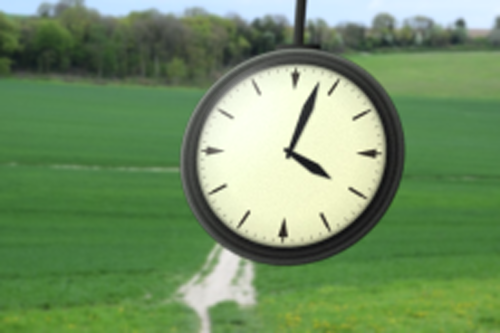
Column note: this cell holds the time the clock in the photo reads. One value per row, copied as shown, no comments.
4:03
